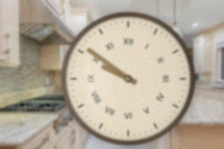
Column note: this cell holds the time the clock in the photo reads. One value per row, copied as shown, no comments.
9:51
